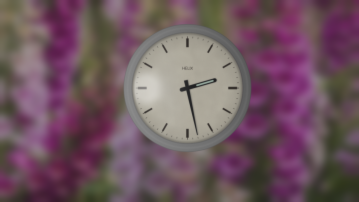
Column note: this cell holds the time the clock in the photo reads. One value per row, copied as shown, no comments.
2:28
